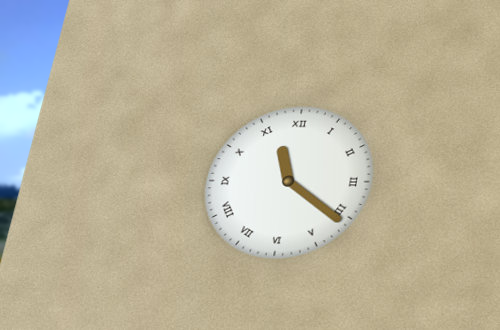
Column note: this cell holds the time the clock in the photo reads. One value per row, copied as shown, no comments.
11:21
